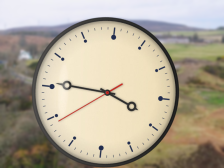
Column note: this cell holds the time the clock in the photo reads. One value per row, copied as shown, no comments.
3:45:39
